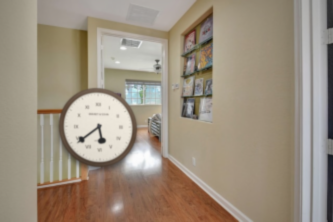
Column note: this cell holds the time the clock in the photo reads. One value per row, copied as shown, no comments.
5:39
